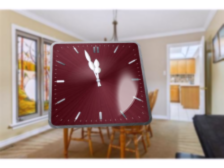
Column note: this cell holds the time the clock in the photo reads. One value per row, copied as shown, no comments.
11:57
